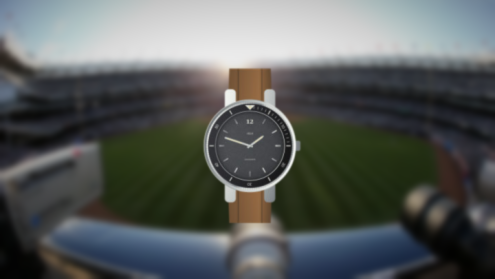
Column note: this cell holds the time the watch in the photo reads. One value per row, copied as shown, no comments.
1:48
